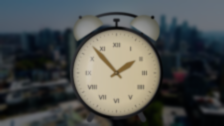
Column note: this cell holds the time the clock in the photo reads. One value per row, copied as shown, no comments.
1:53
